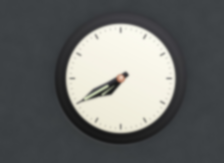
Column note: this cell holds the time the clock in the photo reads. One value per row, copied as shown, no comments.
7:40
